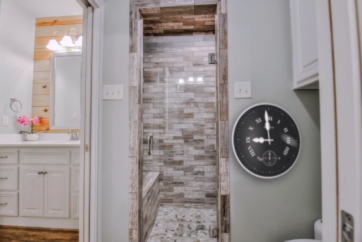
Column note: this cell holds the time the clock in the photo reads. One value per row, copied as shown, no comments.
8:59
